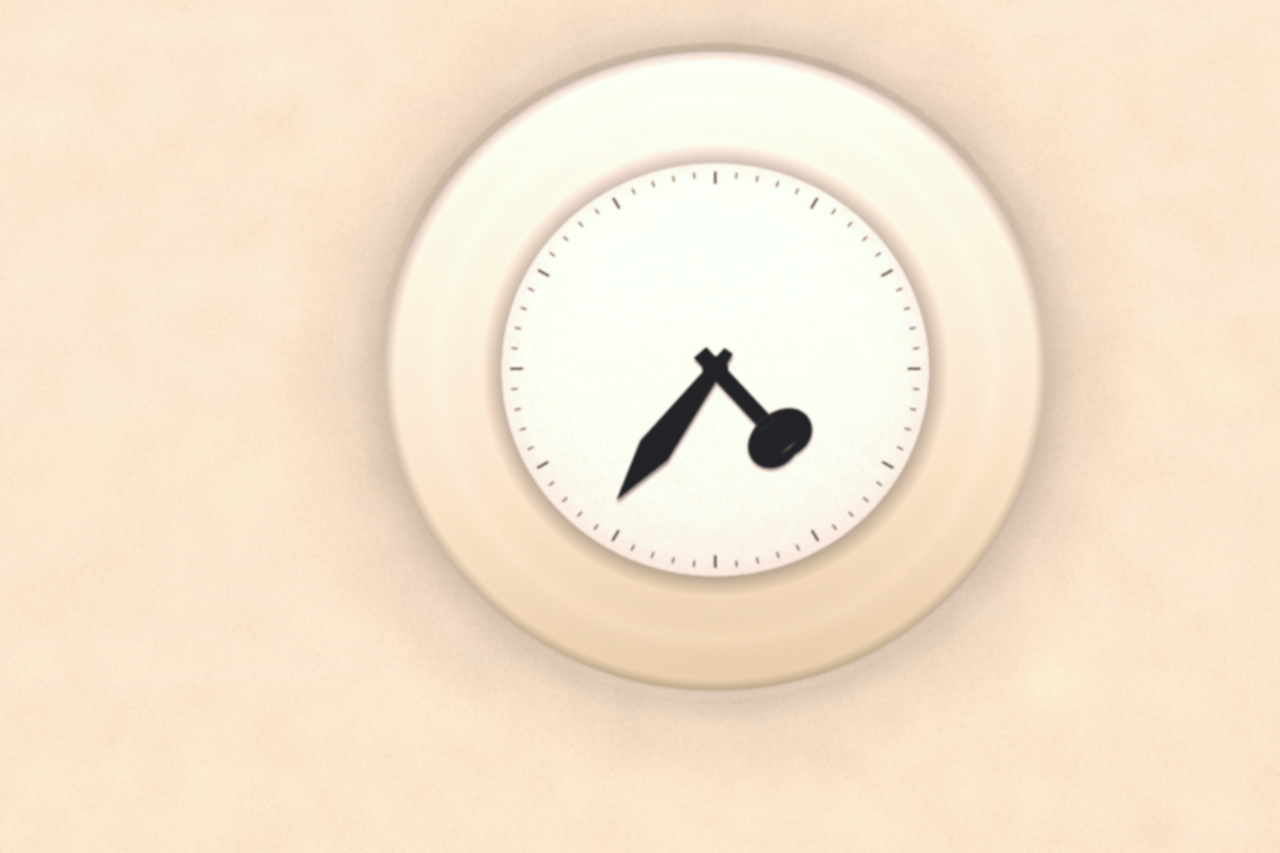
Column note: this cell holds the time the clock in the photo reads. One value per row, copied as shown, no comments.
4:36
